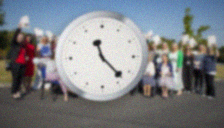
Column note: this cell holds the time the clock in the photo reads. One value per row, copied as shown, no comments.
11:23
